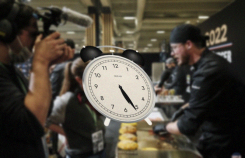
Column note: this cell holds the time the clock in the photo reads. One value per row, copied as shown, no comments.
5:26
